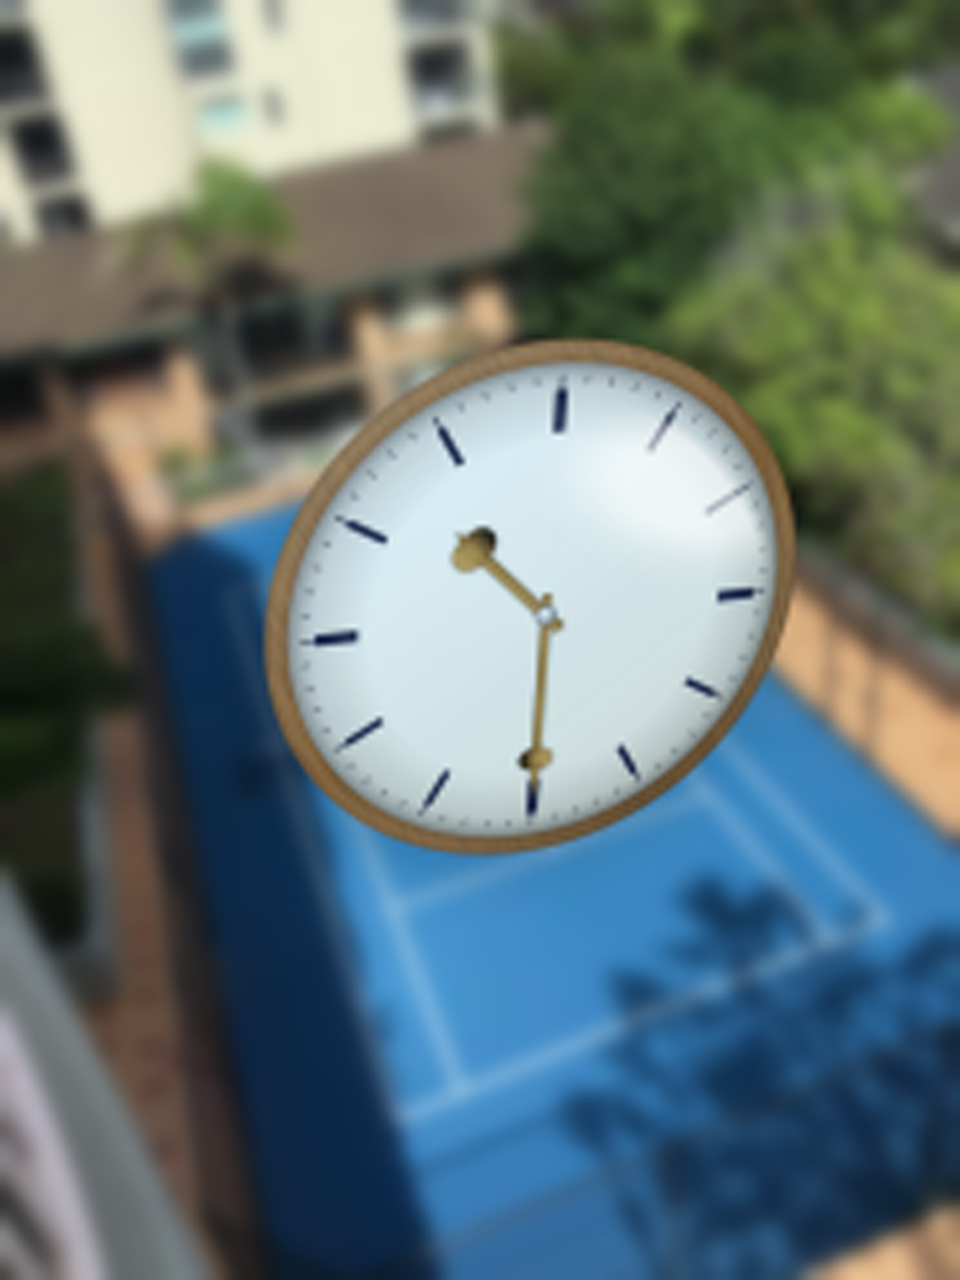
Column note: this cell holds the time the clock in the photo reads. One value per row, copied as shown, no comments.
10:30
